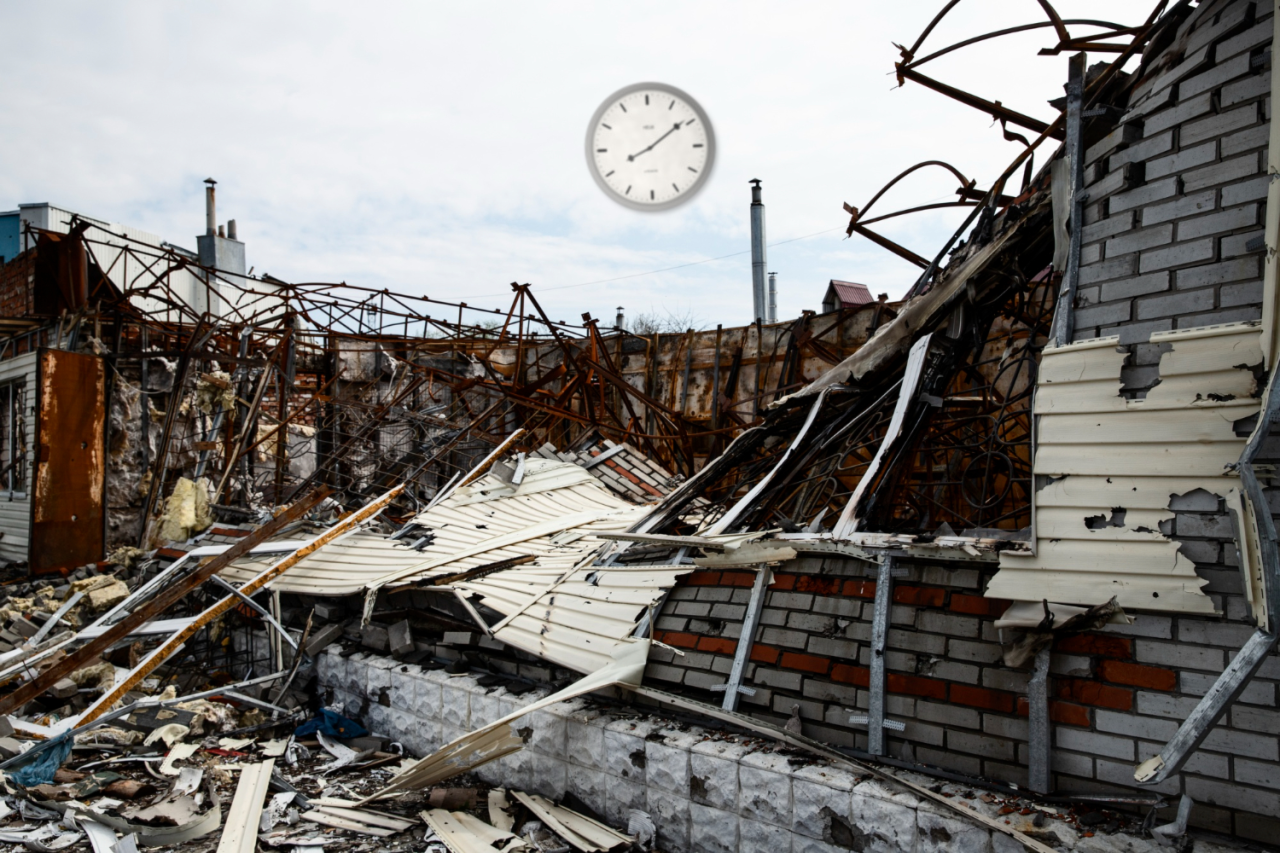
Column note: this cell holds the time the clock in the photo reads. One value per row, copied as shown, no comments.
8:09
